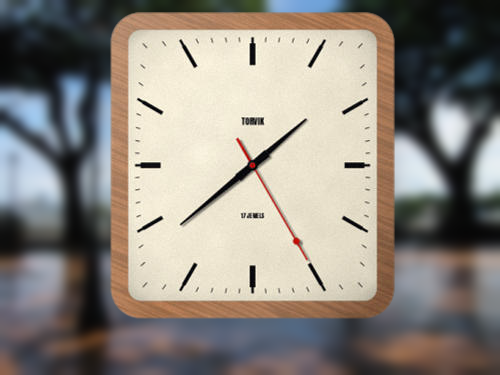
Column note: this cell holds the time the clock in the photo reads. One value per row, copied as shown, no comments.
1:38:25
